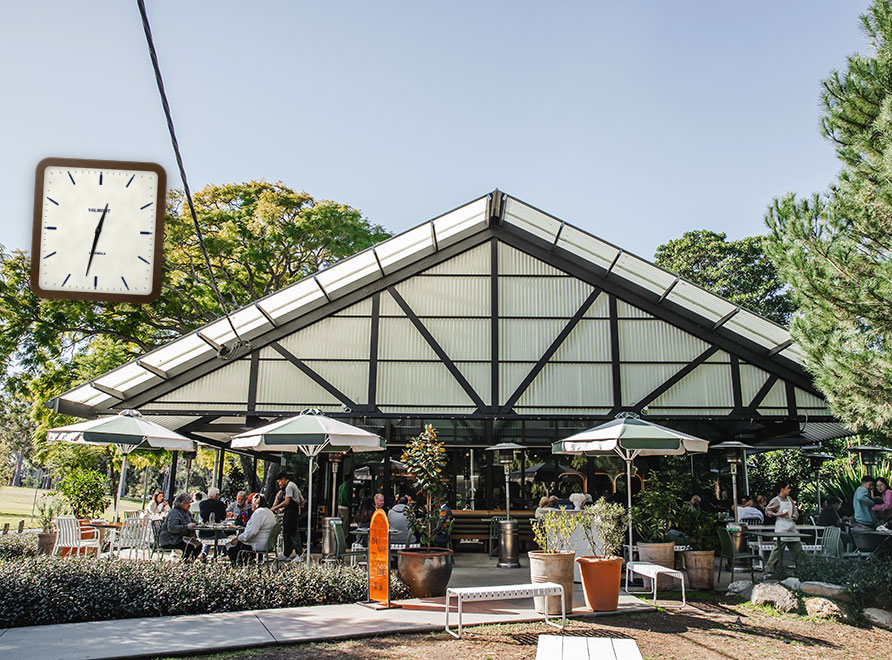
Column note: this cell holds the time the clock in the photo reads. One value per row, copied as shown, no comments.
12:32
